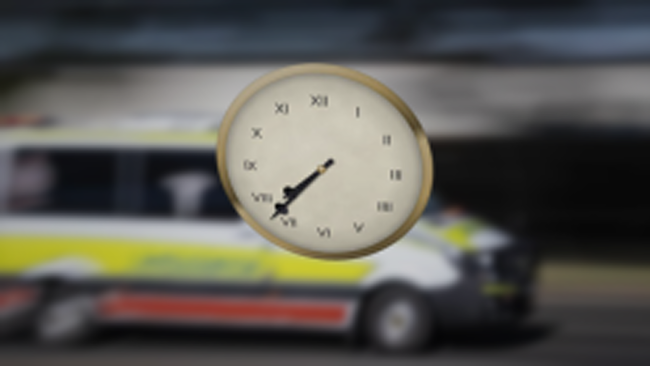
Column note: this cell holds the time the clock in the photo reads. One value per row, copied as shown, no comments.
7:37
